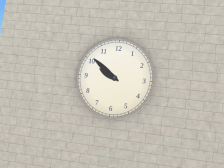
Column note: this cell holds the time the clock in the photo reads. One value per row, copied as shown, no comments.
9:51
